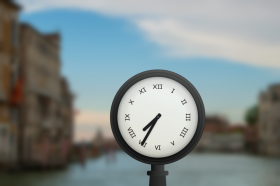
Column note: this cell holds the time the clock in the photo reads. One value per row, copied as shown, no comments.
7:35
